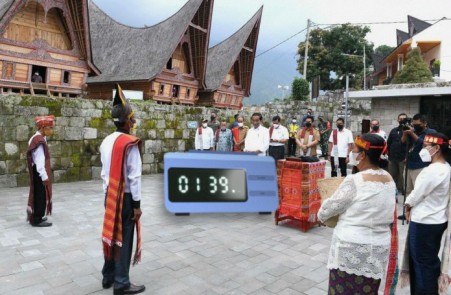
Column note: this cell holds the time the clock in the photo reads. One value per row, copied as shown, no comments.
1:39
